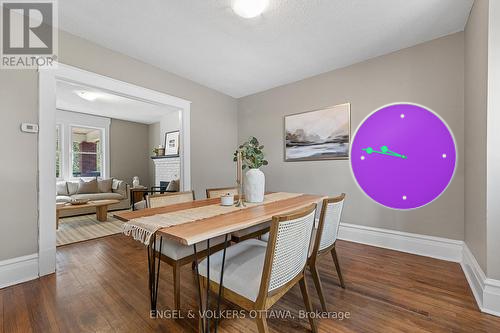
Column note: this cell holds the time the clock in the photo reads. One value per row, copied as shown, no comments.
9:47
